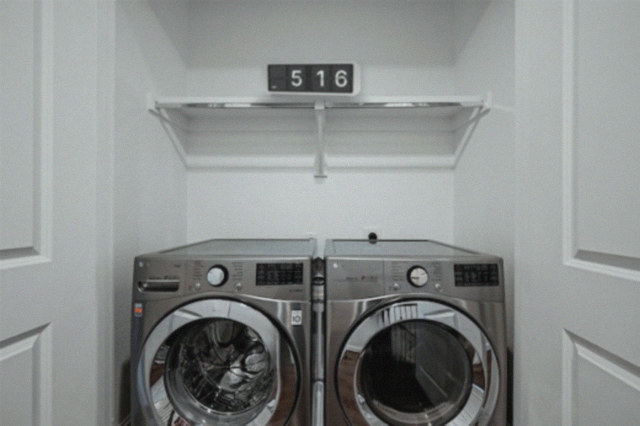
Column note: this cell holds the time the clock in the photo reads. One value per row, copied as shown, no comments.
5:16
